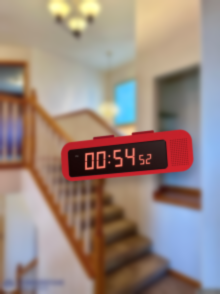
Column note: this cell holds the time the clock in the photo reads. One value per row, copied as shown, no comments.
0:54:52
